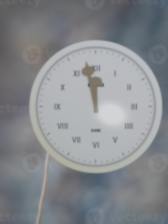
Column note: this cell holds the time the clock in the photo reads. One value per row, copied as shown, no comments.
11:58
